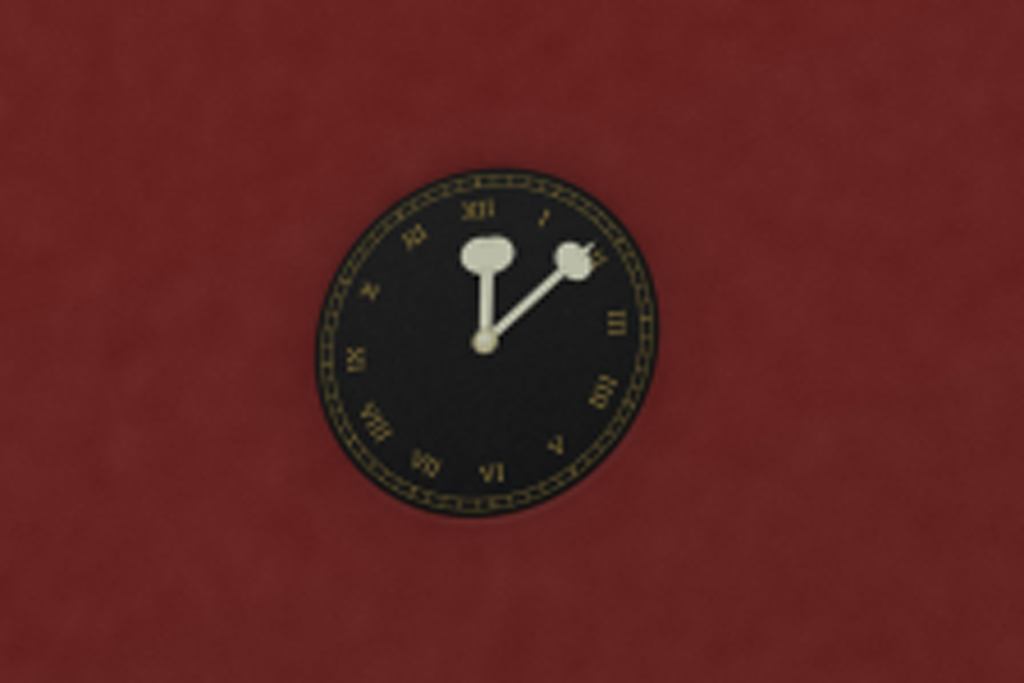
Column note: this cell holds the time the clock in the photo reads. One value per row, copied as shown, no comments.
12:09
